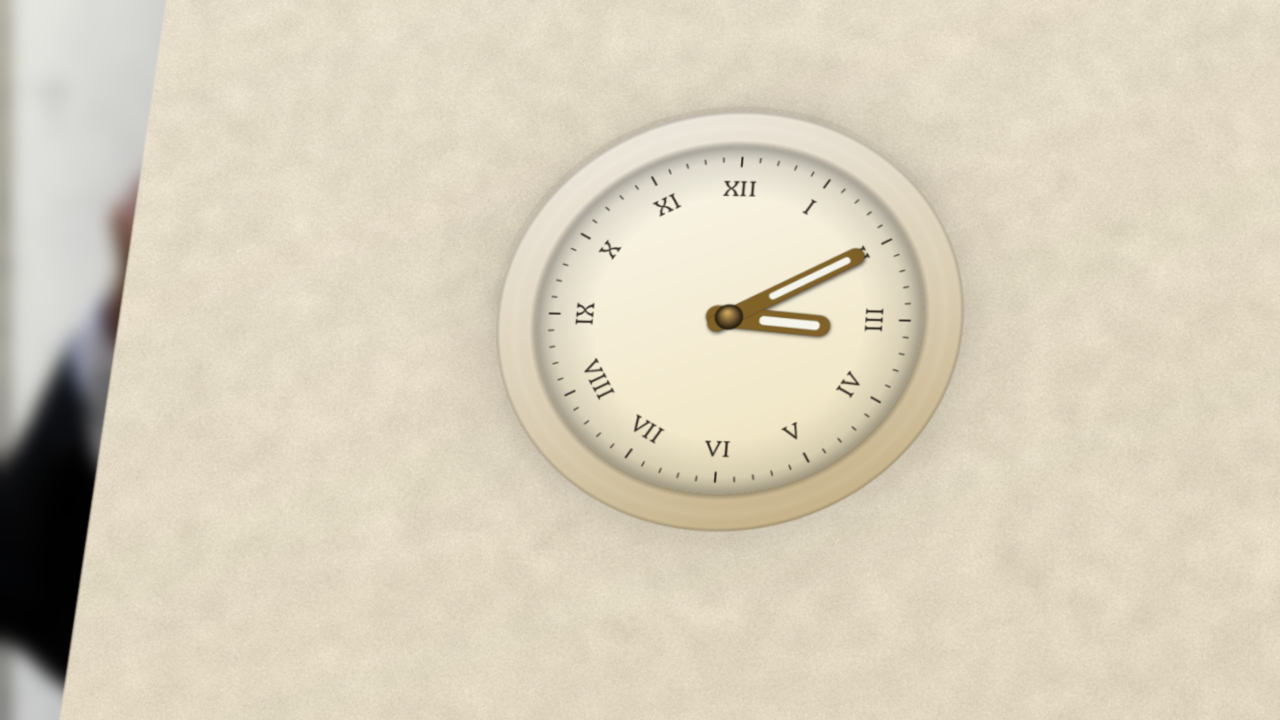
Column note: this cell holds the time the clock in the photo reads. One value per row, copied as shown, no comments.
3:10
